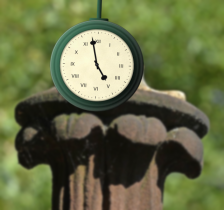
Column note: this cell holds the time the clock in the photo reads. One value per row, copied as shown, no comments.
4:58
